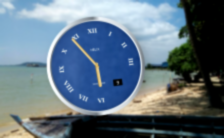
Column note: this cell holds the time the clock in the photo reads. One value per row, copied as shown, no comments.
5:54
